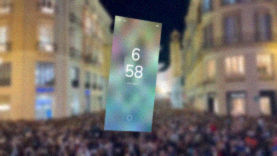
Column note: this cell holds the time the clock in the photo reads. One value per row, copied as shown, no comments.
6:58
